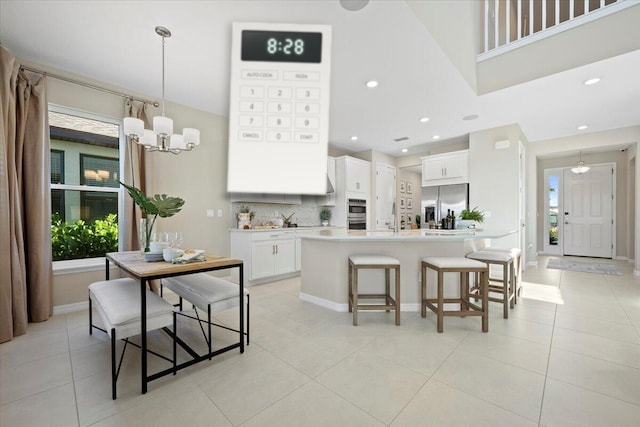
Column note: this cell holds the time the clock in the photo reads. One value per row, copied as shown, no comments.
8:28
